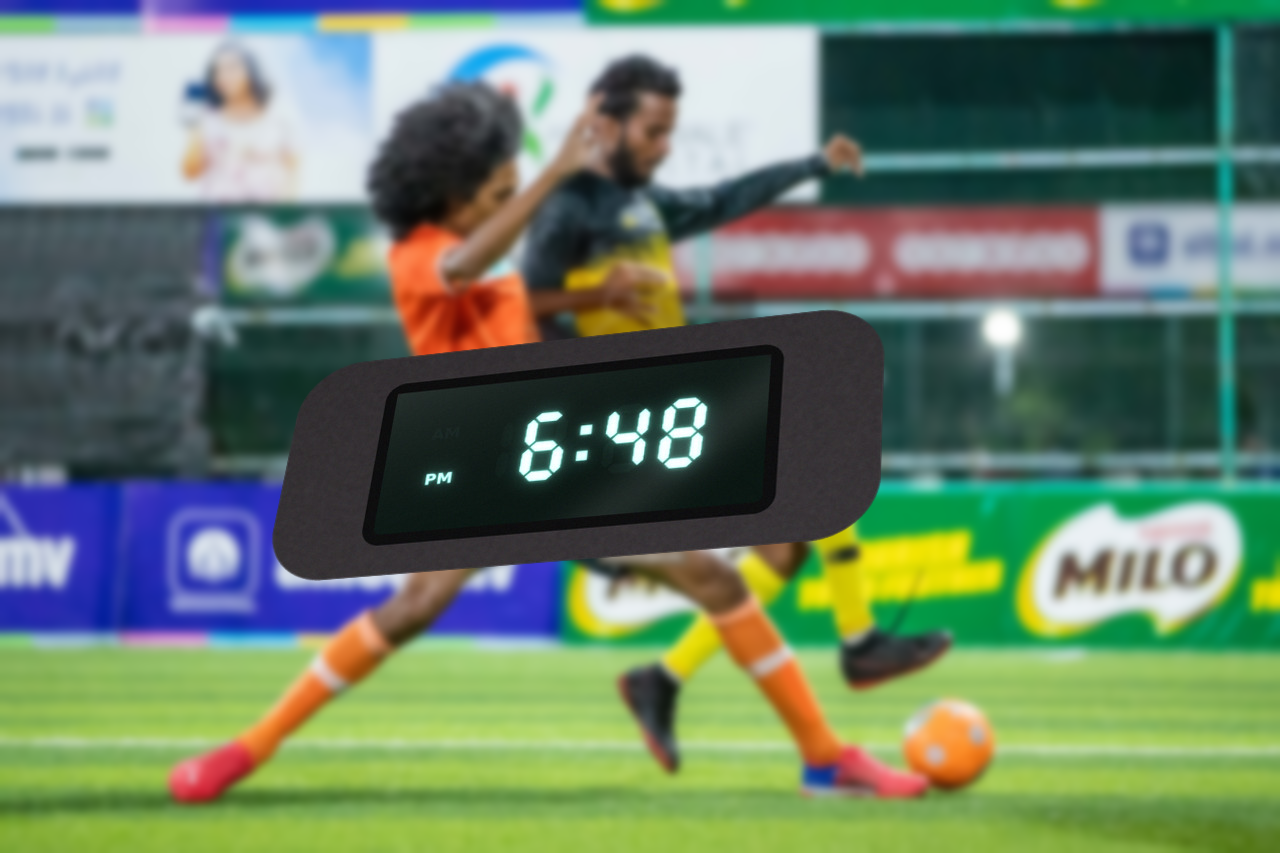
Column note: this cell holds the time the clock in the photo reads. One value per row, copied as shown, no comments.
6:48
